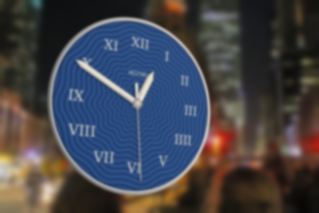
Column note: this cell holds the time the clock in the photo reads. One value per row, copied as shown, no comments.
12:49:29
